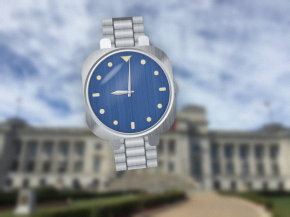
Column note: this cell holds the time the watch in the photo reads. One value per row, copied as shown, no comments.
9:01
